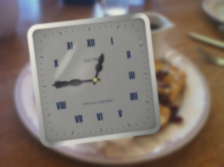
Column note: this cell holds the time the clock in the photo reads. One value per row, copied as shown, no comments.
12:45
